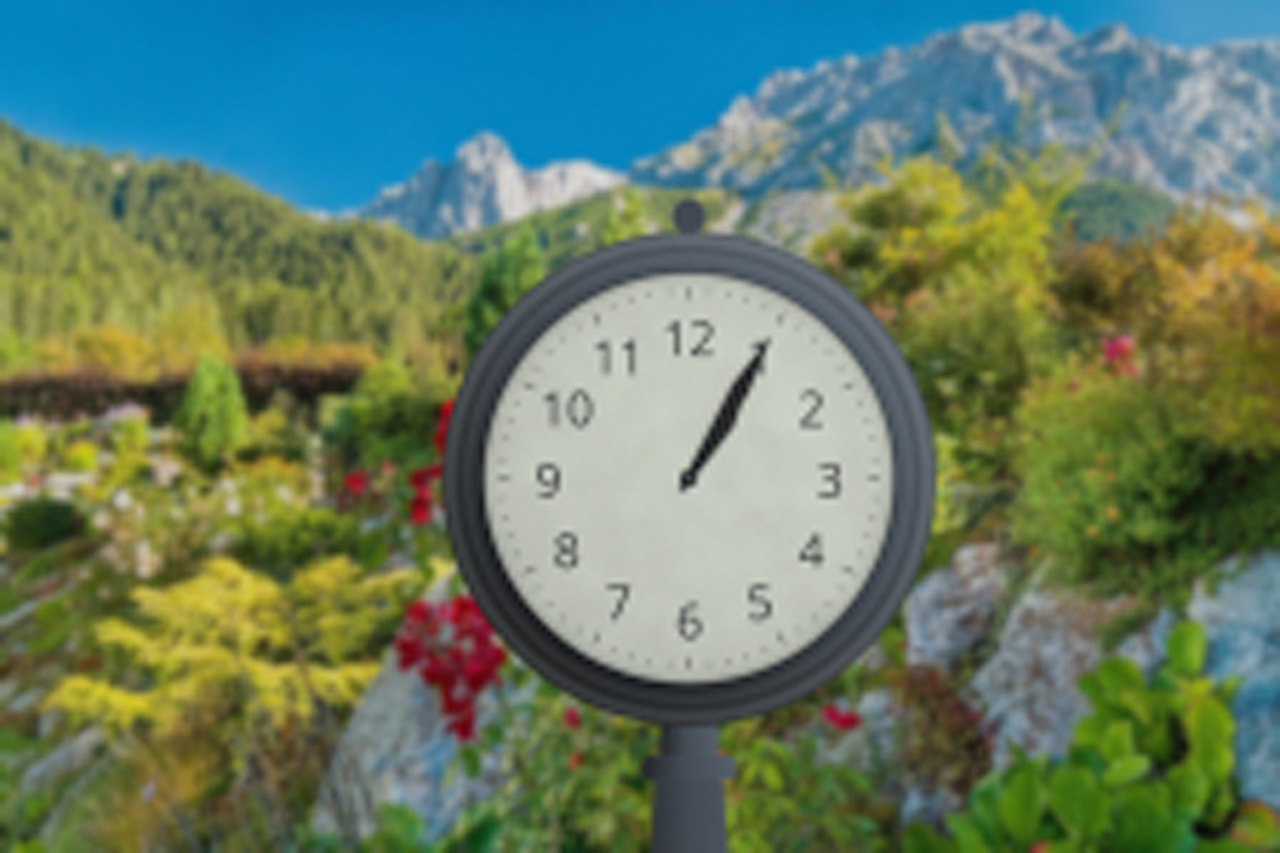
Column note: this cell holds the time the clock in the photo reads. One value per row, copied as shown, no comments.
1:05
